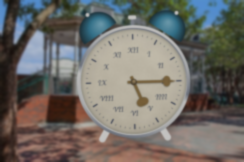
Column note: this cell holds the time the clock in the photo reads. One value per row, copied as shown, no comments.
5:15
